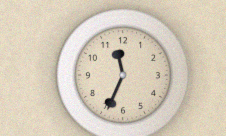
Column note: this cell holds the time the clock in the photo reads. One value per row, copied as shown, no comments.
11:34
